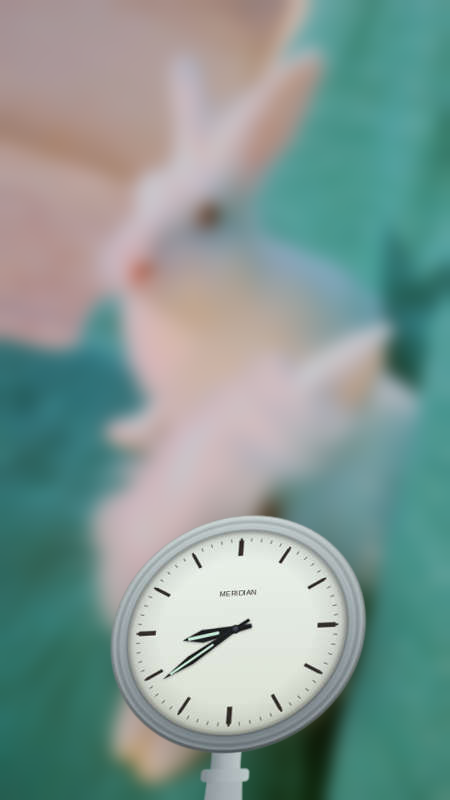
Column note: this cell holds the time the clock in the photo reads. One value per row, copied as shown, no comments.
8:39
